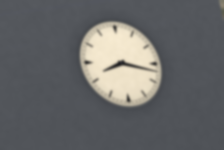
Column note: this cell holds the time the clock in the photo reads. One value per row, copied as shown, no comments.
8:17
